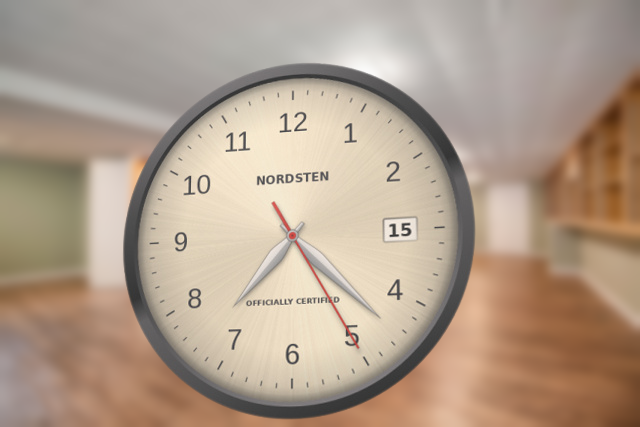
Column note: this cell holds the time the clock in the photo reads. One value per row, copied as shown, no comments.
7:22:25
